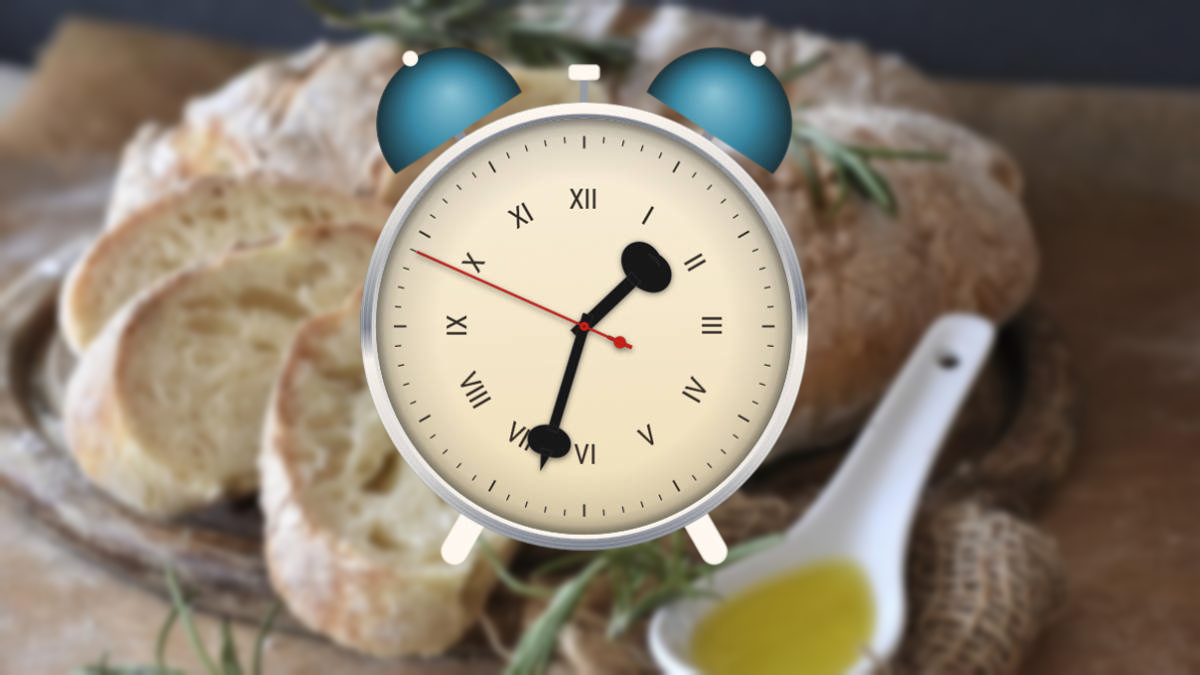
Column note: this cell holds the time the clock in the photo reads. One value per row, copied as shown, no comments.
1:32:49
